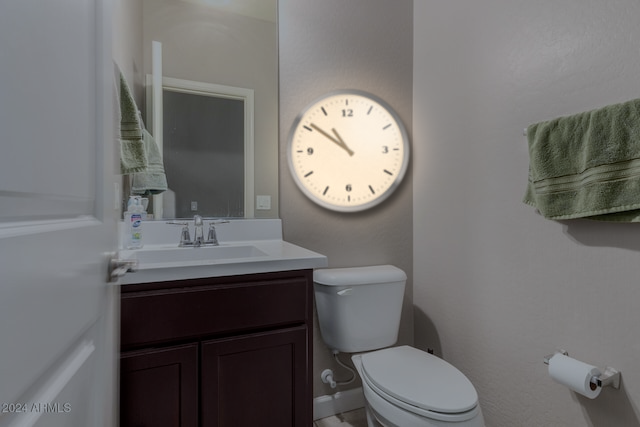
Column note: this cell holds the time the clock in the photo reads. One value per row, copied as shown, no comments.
10:51
